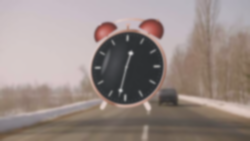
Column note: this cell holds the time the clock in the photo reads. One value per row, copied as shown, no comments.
12:32
